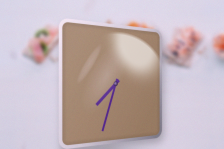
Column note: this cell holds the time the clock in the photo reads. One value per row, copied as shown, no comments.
7:33
